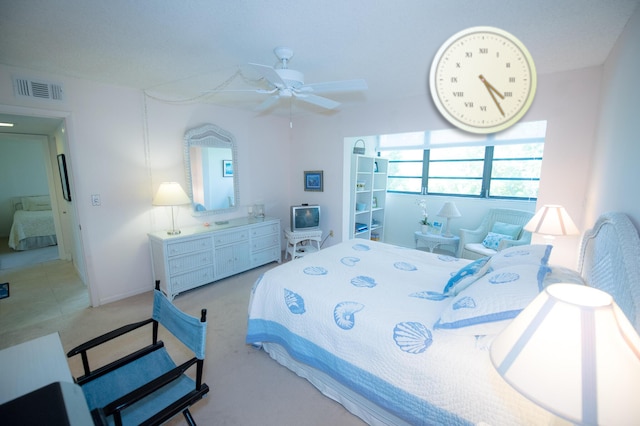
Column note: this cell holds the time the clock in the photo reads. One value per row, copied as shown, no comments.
4:25
